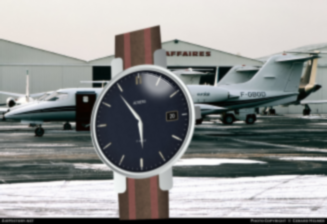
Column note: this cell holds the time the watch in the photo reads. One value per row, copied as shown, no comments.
5:54
